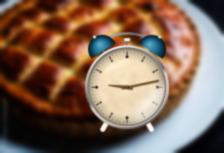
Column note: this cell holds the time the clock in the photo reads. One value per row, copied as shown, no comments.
9:13
